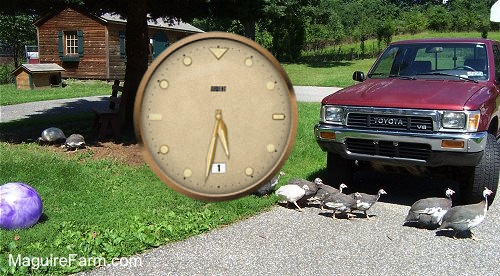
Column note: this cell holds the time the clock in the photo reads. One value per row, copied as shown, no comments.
5:32
